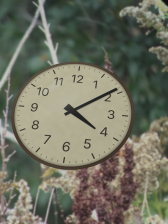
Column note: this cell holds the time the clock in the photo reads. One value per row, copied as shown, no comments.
4:09
